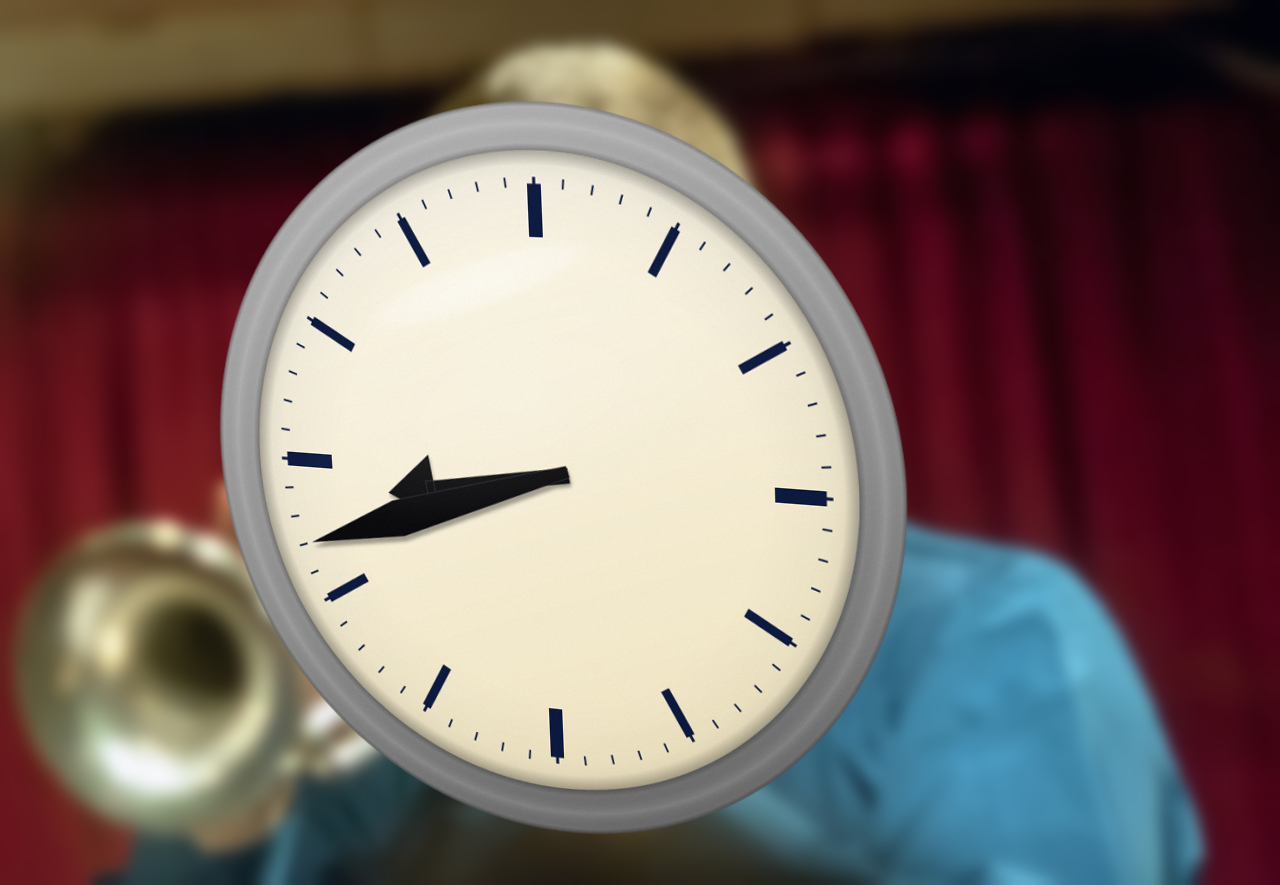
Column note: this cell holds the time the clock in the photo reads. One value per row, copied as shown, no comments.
8:42
